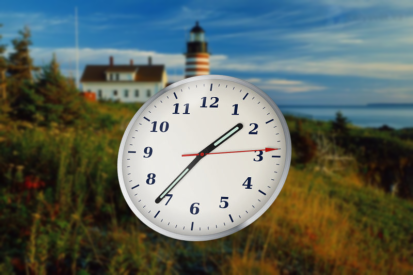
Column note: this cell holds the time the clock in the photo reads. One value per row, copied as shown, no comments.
1:36:14
